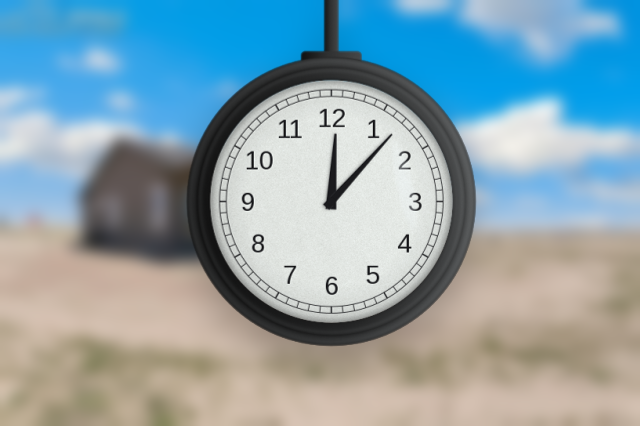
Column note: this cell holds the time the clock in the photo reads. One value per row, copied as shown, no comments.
12:07
